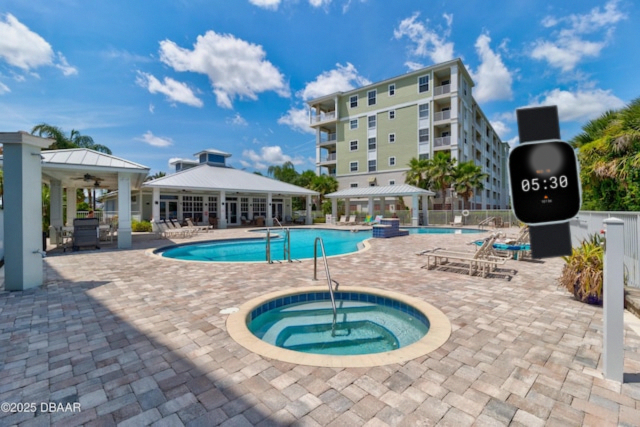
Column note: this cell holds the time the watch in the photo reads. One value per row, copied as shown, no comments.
5:30
